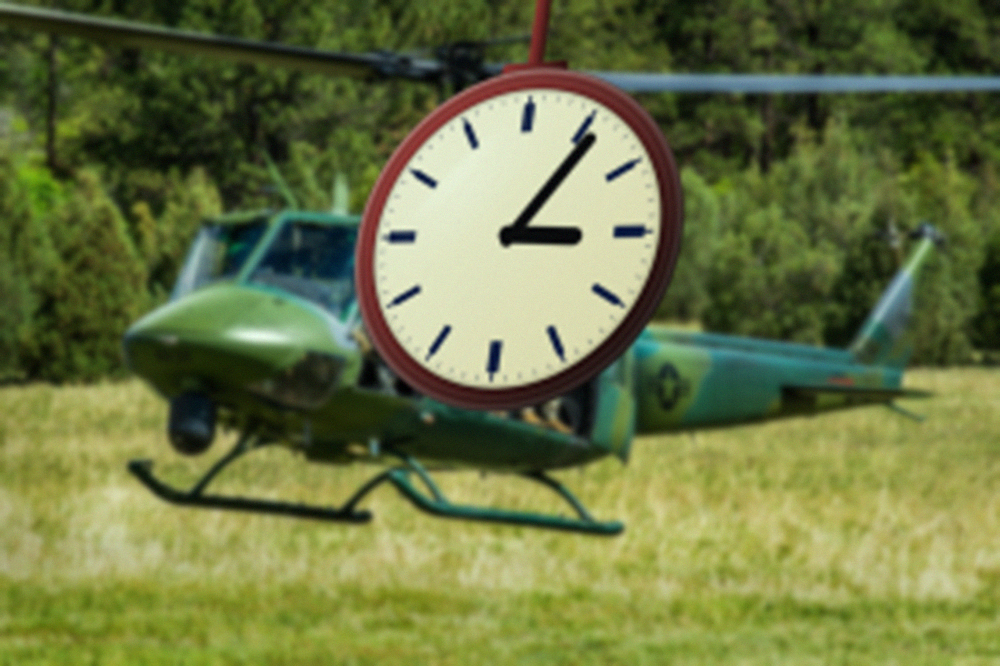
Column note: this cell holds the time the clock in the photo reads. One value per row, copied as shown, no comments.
3:06
